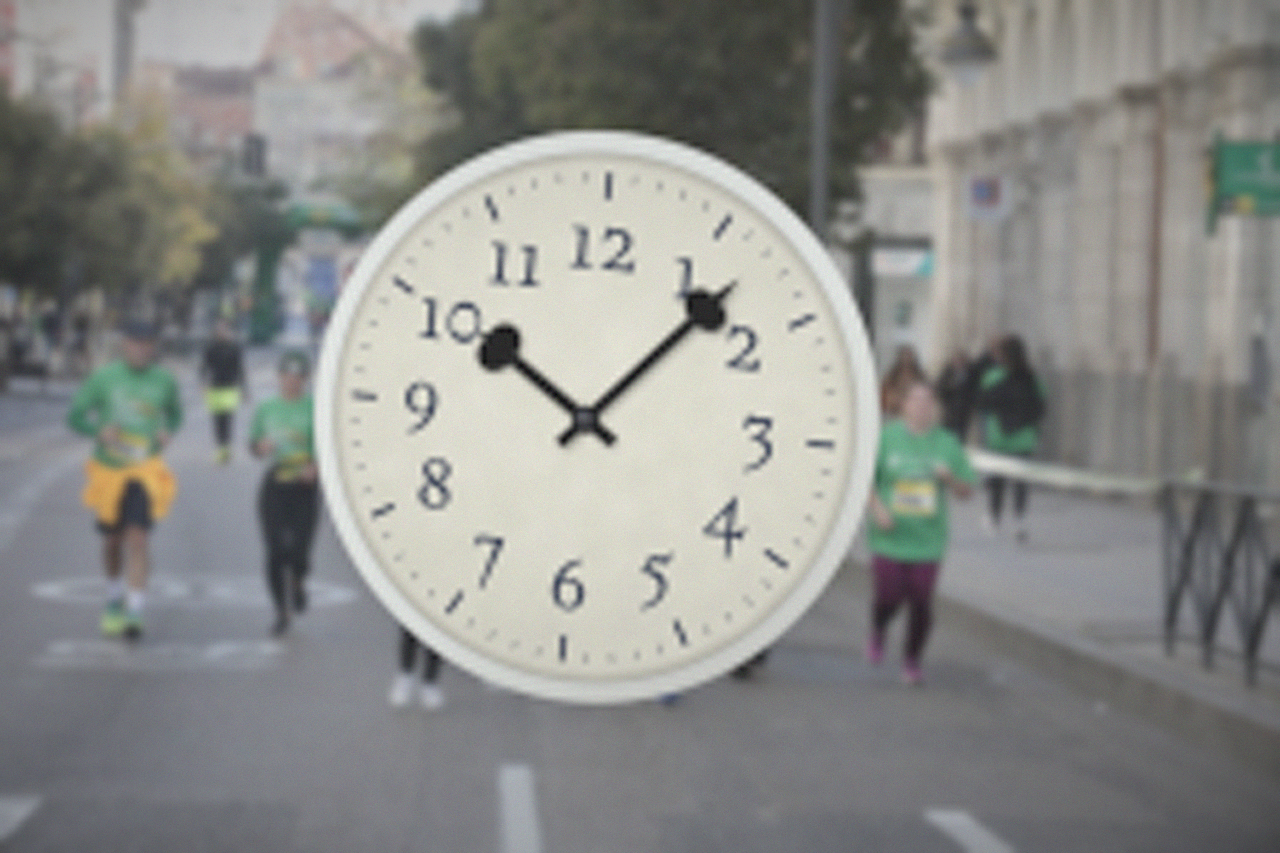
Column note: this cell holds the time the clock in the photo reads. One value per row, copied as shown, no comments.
10:07
